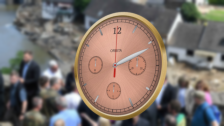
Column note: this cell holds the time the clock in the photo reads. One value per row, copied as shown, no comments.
2:11
